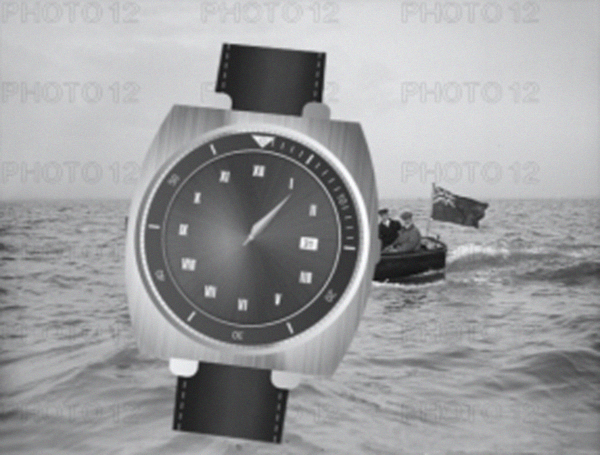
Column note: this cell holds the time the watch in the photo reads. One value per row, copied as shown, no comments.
1:06
